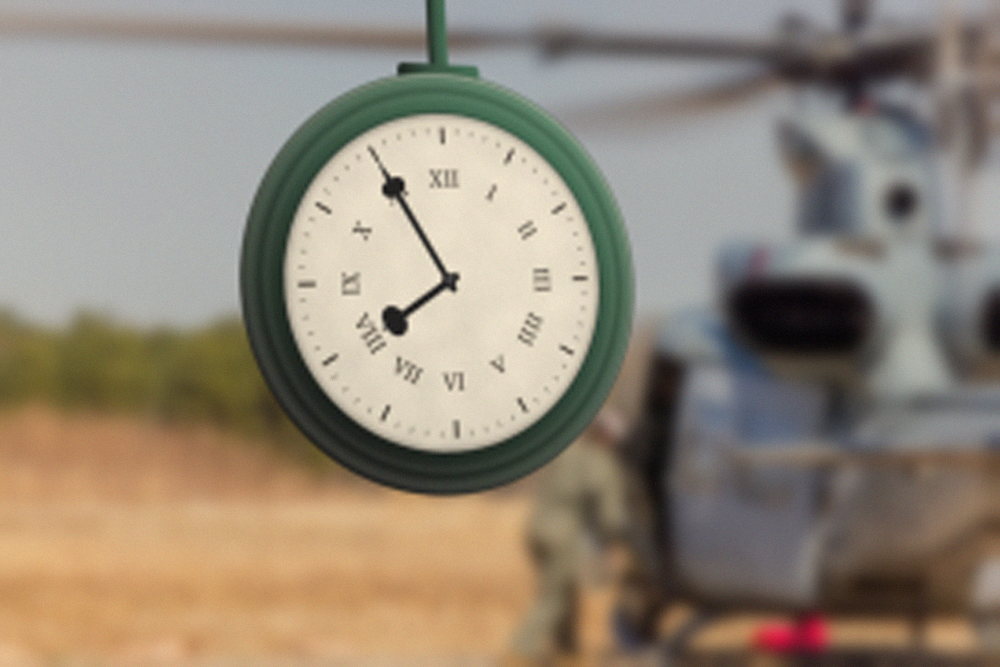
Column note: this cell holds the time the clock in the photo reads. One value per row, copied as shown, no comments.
7:55
